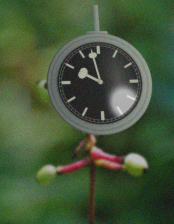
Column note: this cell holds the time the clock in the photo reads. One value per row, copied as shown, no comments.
9:58
